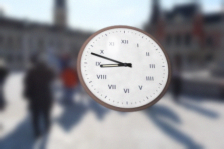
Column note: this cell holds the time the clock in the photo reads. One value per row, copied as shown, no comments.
8:48
